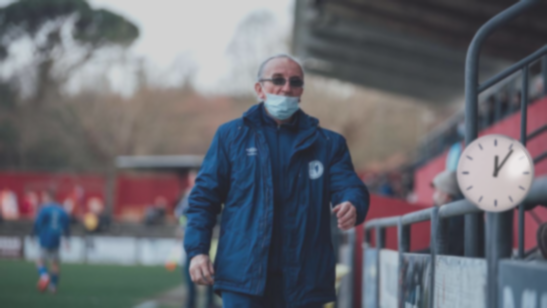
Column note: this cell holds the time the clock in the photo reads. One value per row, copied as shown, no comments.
12:06
